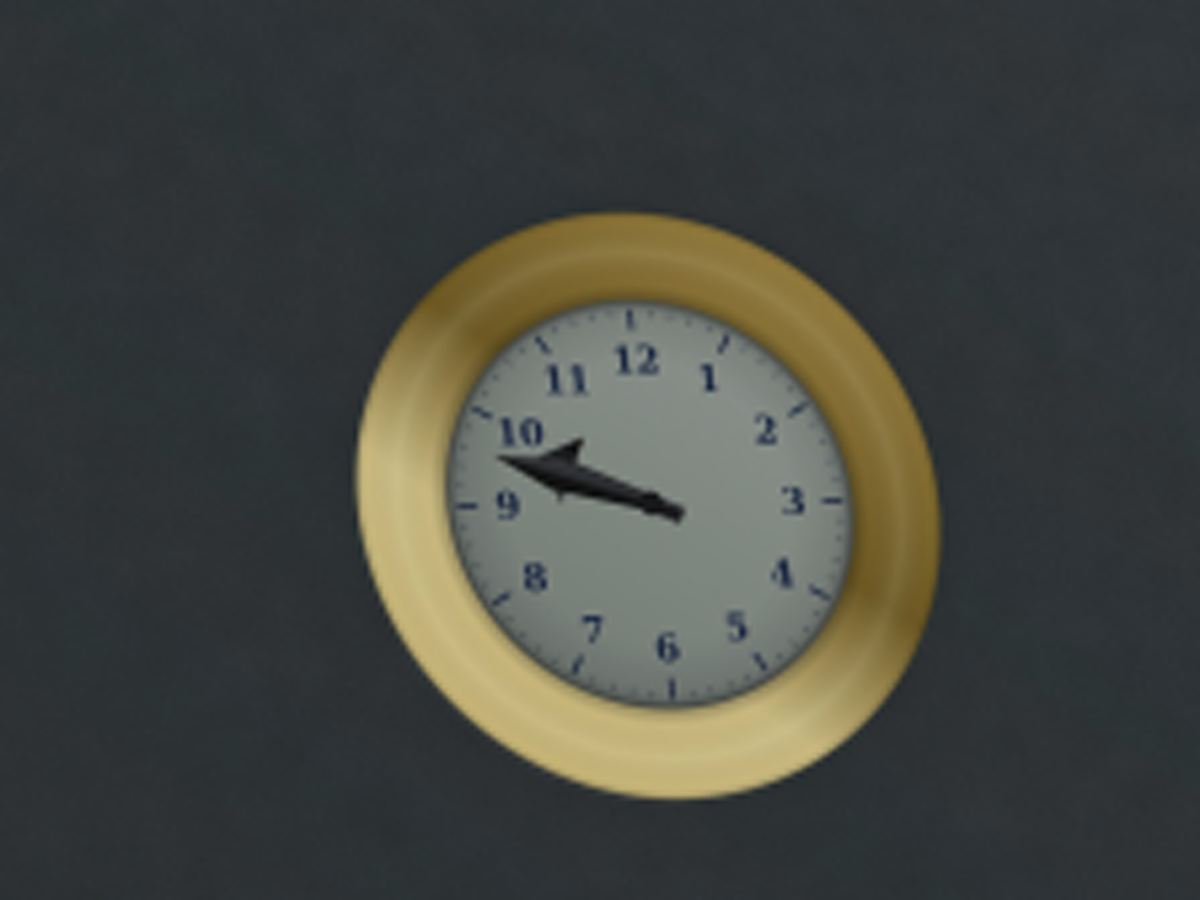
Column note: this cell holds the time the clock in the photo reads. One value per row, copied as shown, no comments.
9:48
